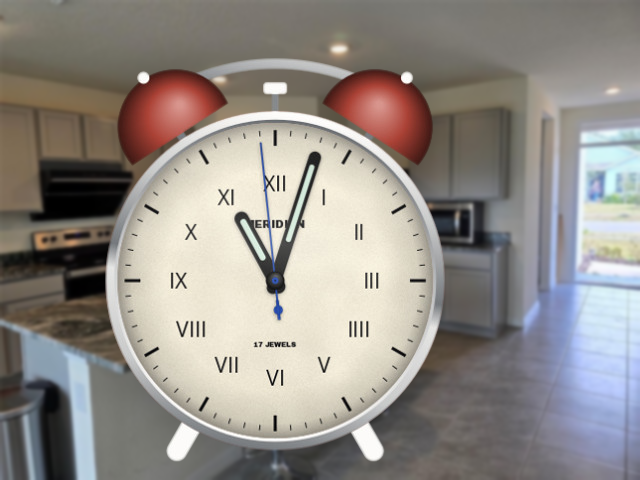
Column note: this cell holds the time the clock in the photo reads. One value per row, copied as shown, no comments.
11:02:59
